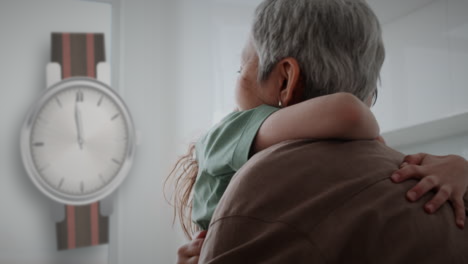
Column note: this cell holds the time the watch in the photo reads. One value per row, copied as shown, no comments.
11:59
